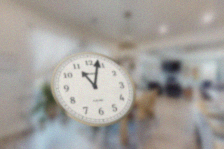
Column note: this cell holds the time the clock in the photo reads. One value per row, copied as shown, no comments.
11:03
